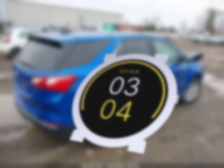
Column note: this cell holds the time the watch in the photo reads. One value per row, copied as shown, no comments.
3:04
